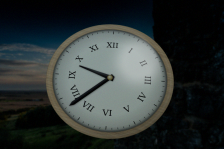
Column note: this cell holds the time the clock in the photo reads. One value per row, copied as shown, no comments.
9:38
